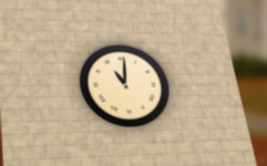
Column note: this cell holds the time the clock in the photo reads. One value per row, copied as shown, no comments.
11:01
